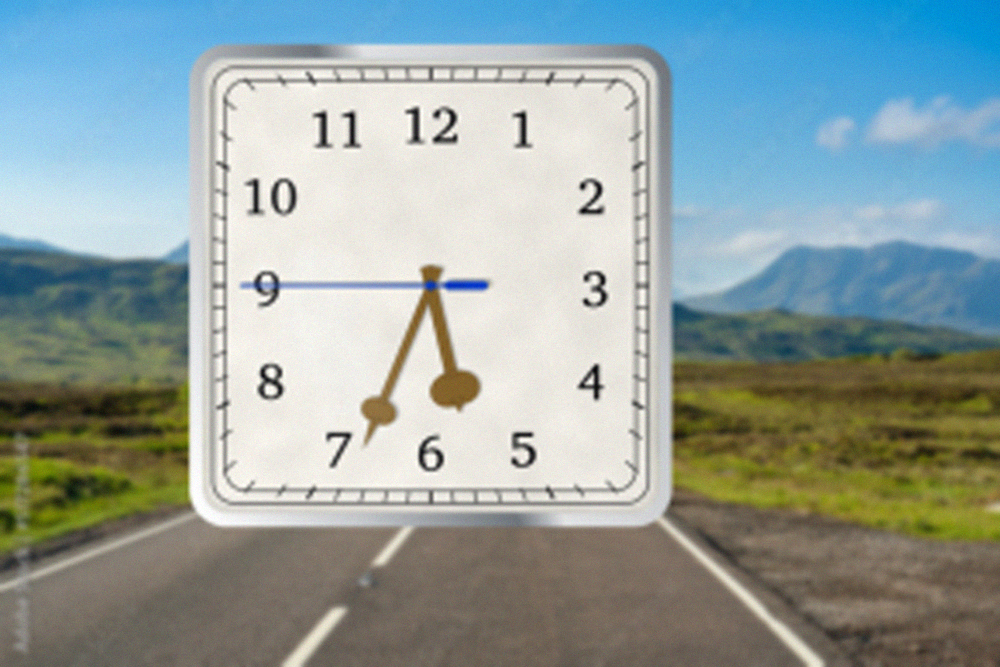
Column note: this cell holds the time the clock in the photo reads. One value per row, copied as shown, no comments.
5:33:45
